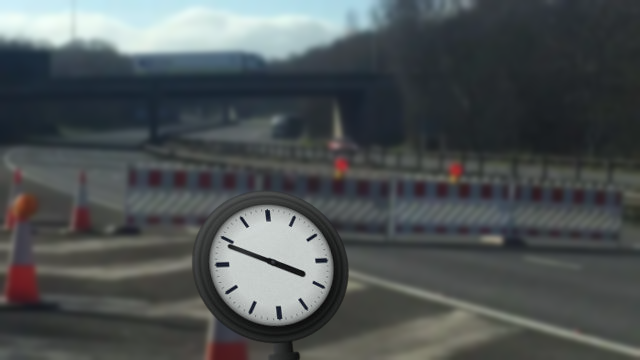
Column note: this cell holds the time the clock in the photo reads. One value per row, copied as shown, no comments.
3:49
